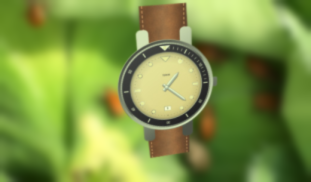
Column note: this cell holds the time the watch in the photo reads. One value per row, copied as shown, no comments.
1:22
